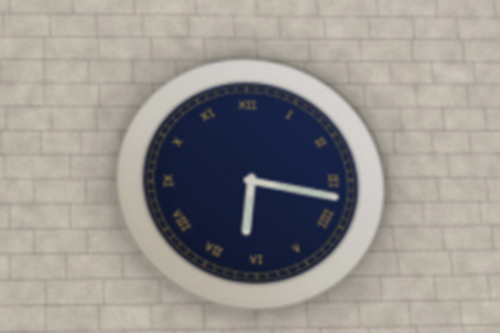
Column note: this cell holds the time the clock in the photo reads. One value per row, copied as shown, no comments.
6:17
